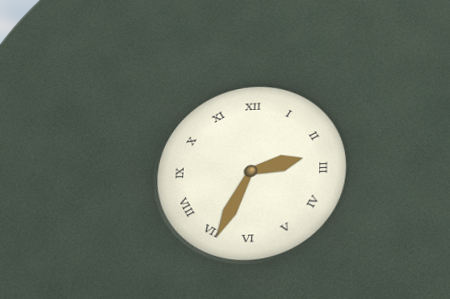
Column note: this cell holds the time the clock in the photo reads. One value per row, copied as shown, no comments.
2:34
